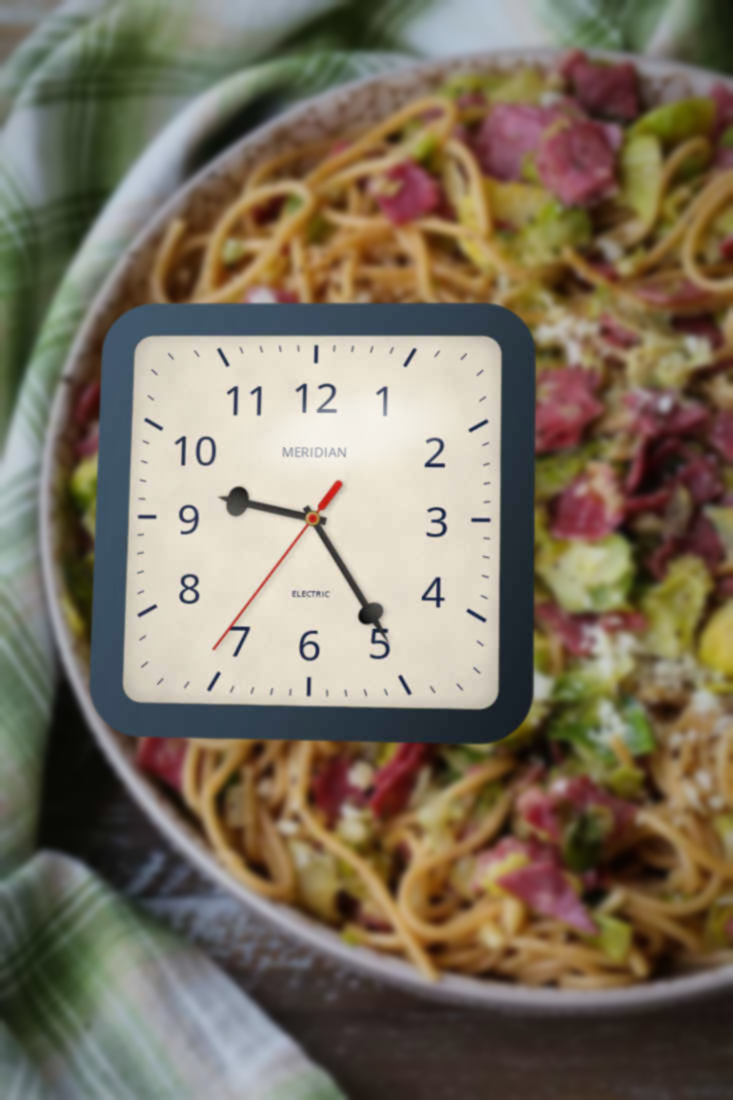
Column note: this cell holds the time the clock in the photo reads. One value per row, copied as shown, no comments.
9:24:36
